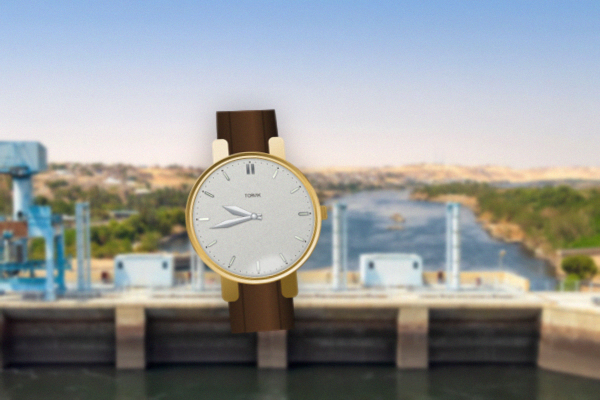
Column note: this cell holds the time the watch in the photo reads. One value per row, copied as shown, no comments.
9:43
